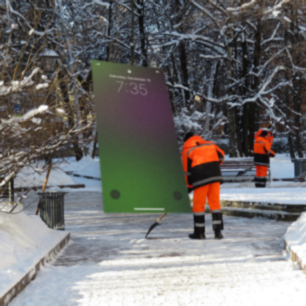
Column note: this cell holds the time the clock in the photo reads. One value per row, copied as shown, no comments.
7:35
